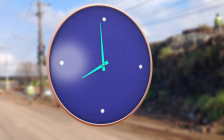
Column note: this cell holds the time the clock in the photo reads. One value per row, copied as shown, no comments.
7:59
